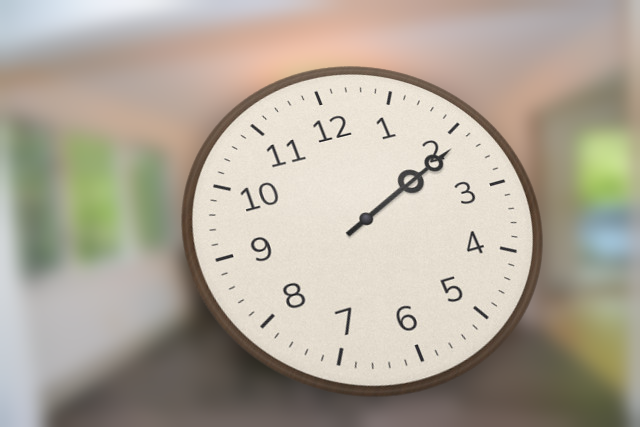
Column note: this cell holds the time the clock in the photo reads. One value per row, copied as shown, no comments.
2:11
